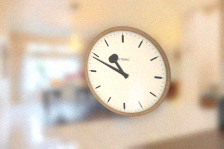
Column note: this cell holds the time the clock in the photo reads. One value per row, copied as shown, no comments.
10:49
